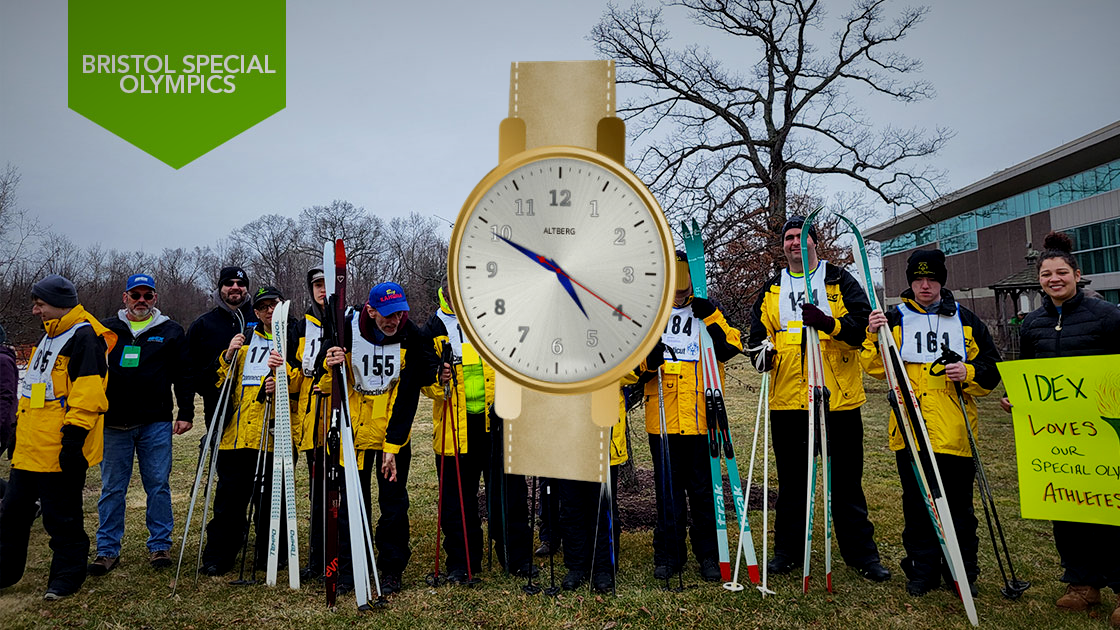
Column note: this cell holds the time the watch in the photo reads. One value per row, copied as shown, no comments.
4:49:20
